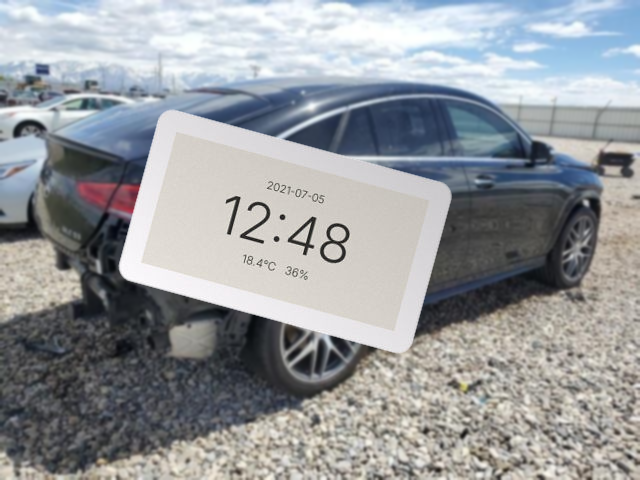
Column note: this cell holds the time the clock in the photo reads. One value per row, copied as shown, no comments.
12:48
